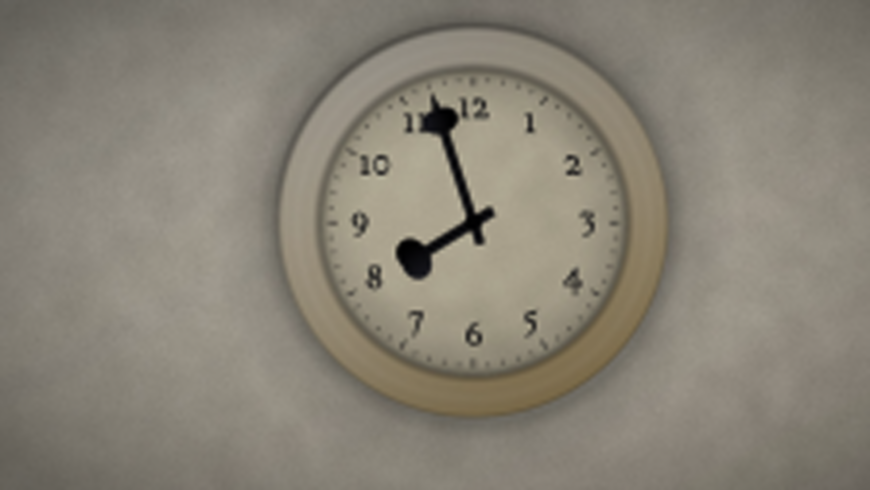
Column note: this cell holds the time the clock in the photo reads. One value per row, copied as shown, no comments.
7:57
